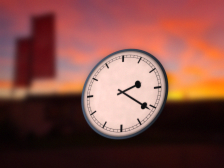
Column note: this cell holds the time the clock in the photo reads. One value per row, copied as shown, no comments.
2:21
